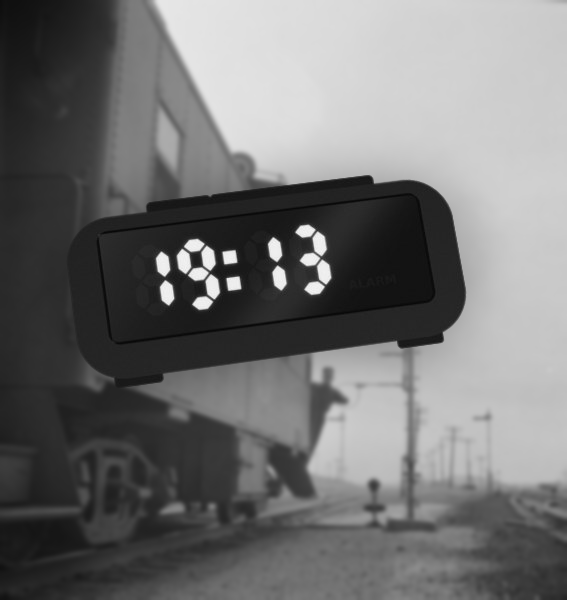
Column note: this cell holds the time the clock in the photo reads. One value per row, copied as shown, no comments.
19:13
